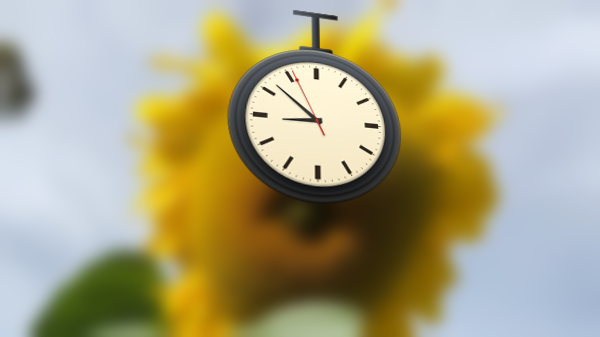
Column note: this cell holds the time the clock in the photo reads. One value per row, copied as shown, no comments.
8:51:56
